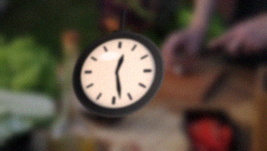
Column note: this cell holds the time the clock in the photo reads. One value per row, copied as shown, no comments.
12:28
